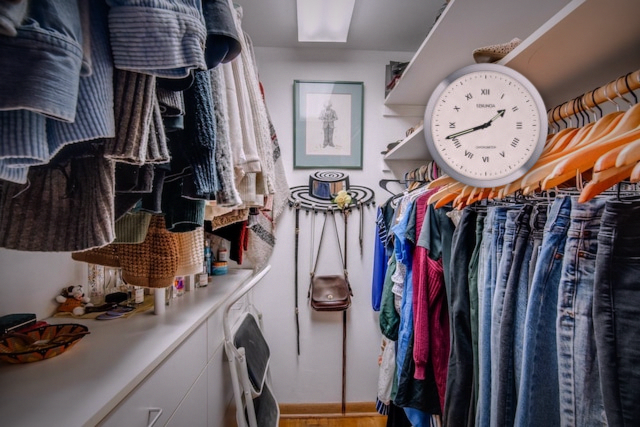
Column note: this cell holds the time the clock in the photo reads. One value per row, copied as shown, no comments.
1:42
